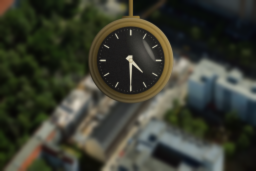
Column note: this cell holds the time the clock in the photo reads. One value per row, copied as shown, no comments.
4:30
